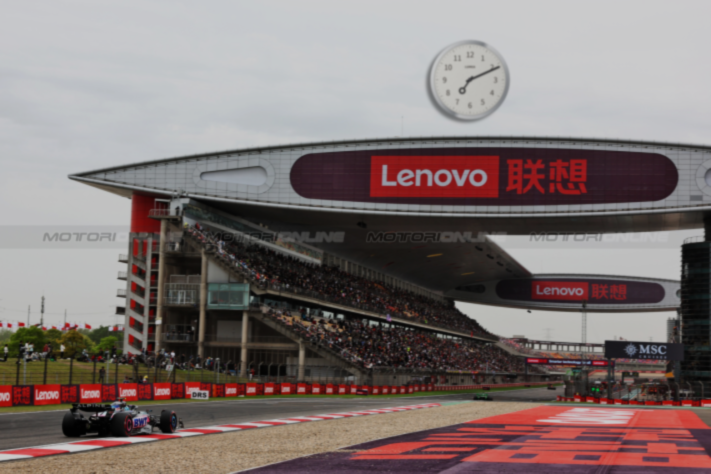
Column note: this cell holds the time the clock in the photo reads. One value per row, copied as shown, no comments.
7:11
